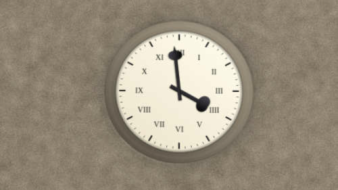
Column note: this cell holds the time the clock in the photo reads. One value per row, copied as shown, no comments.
3:59
